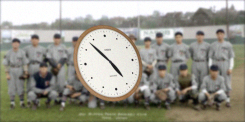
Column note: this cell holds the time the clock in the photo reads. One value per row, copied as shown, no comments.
4:53
